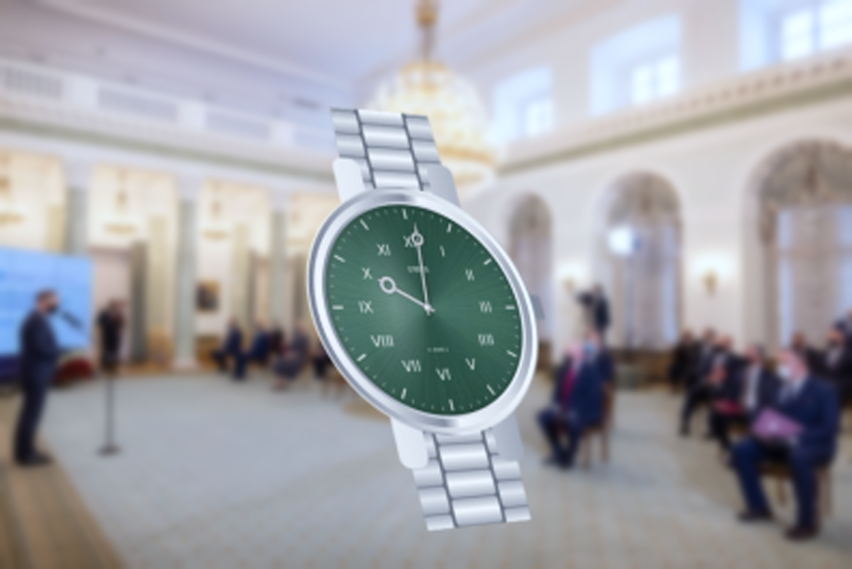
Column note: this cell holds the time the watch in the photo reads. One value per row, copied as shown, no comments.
10:01
